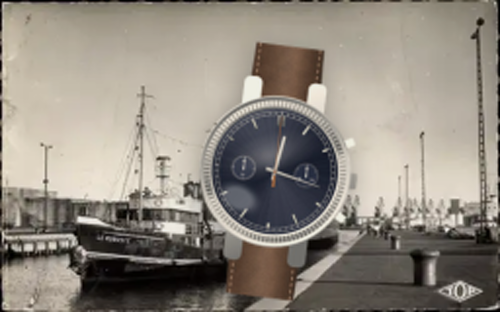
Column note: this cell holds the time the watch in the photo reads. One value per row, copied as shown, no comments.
12:17
